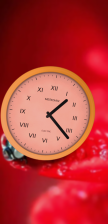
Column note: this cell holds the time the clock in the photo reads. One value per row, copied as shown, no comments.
1:22
